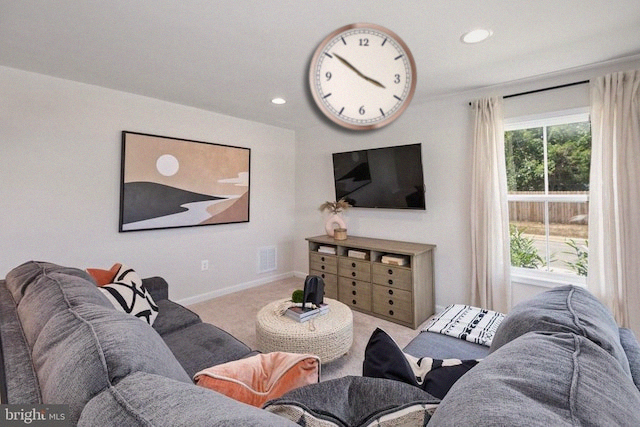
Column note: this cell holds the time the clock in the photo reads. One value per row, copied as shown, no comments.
3:51
